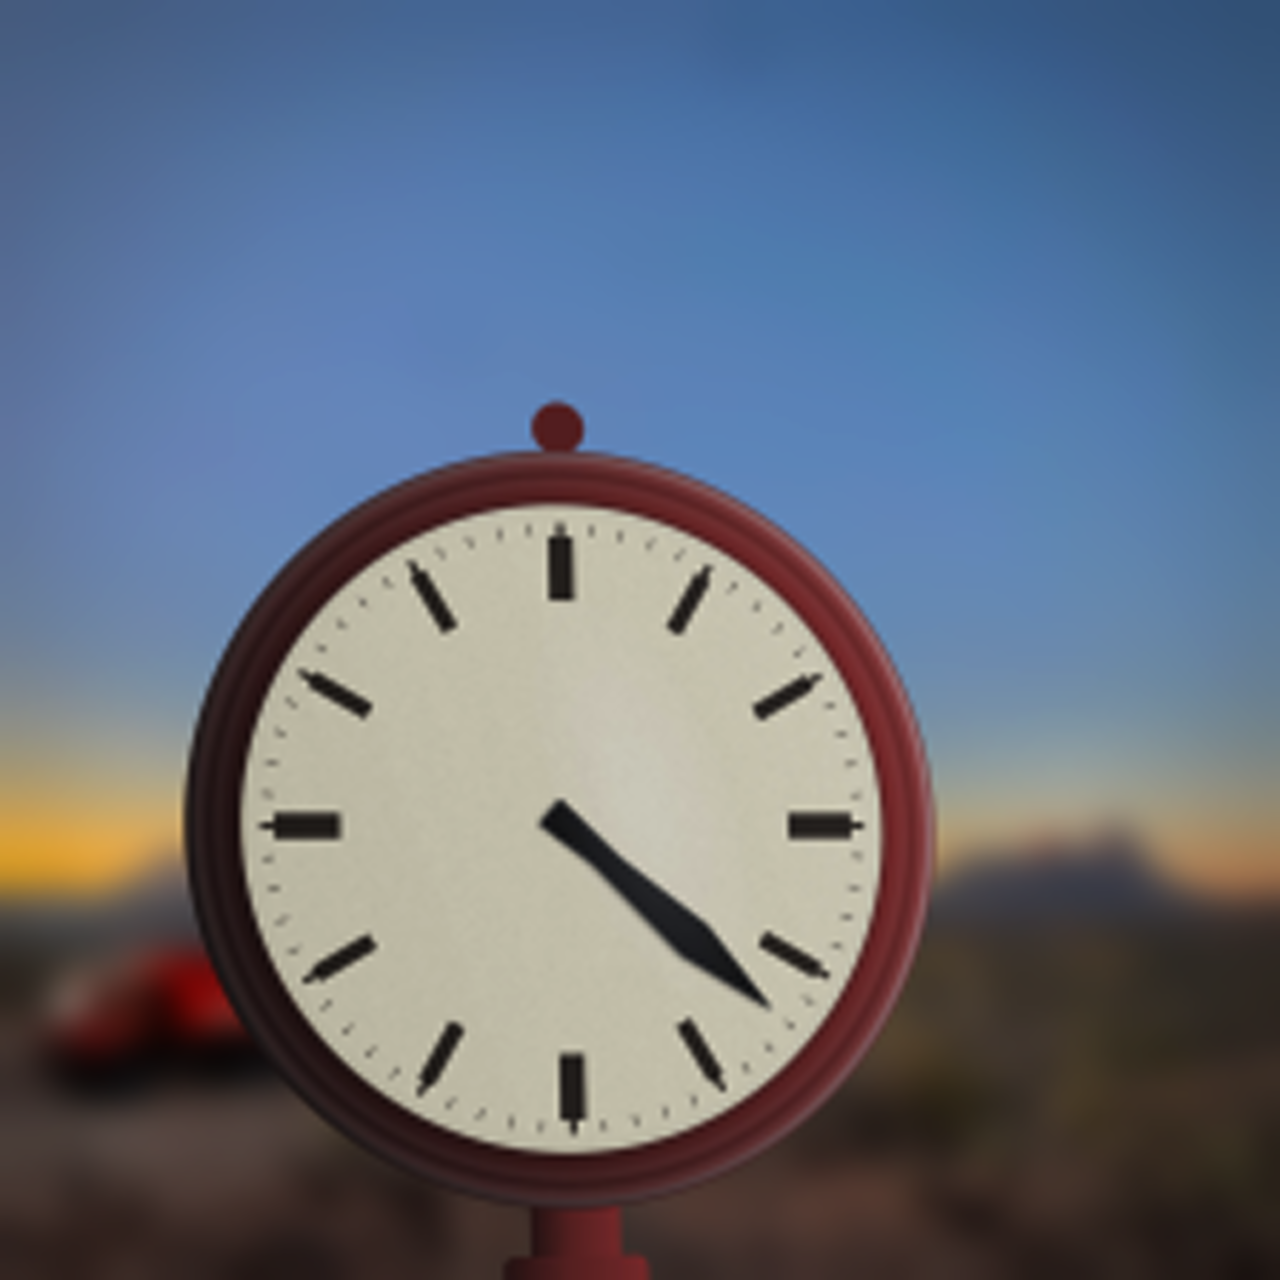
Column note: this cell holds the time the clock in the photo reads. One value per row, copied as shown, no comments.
4:22
